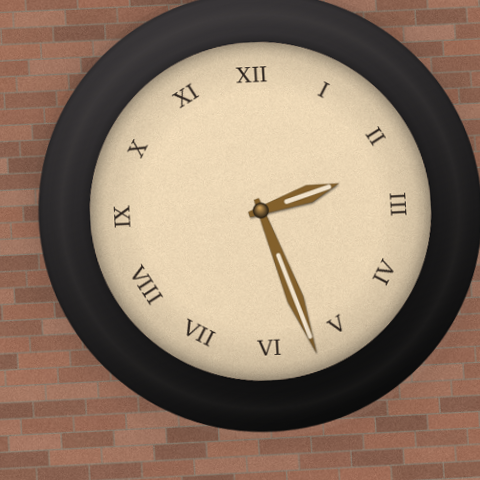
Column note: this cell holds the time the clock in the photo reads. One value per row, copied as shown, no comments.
2:27
